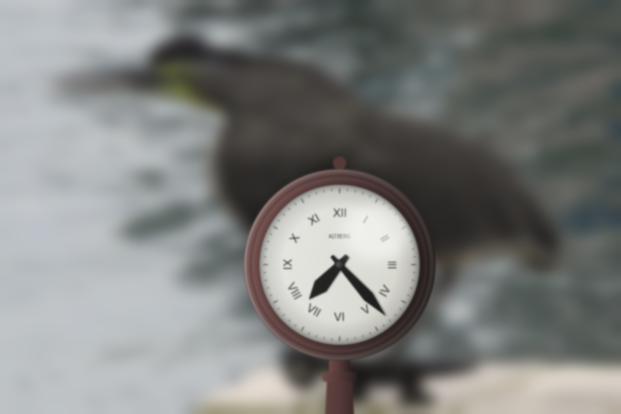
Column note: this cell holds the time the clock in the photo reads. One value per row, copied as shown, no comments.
7:23
